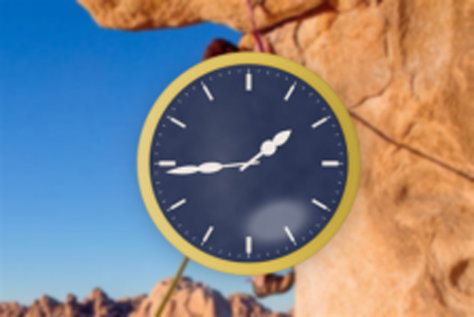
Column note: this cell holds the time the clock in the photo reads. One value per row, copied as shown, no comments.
1:44
